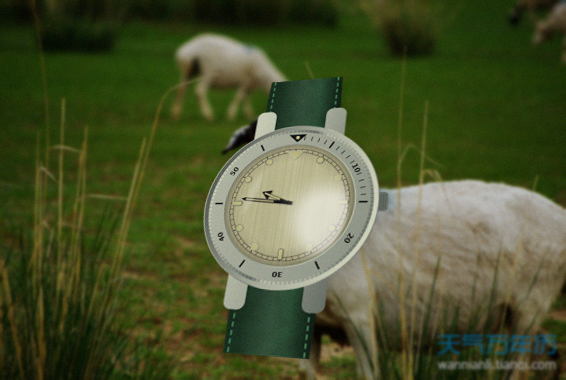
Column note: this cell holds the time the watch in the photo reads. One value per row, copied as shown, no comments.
9:46
